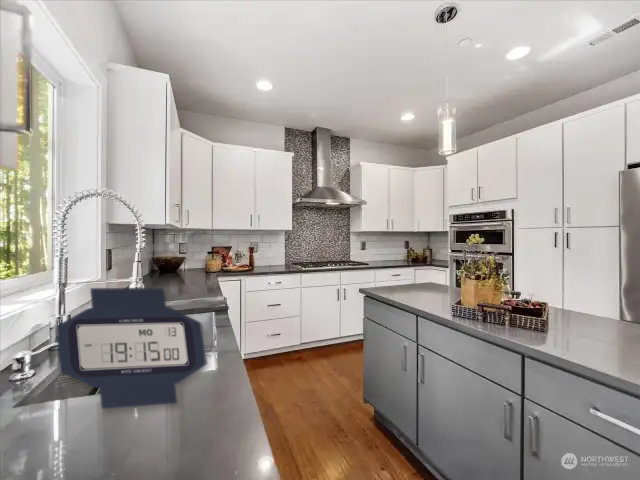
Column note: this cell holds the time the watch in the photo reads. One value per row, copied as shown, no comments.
19:15:00
